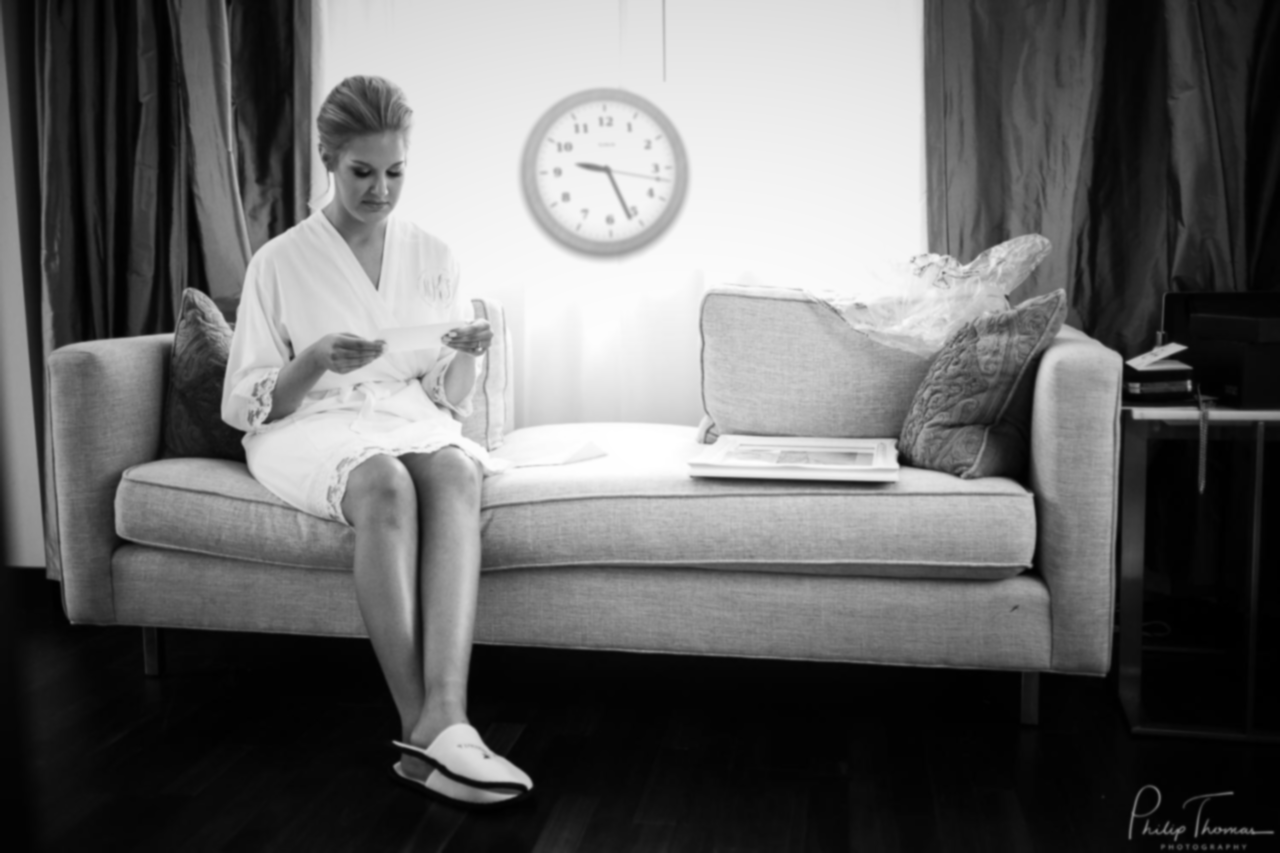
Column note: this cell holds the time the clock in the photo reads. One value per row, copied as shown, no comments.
9:26:17
